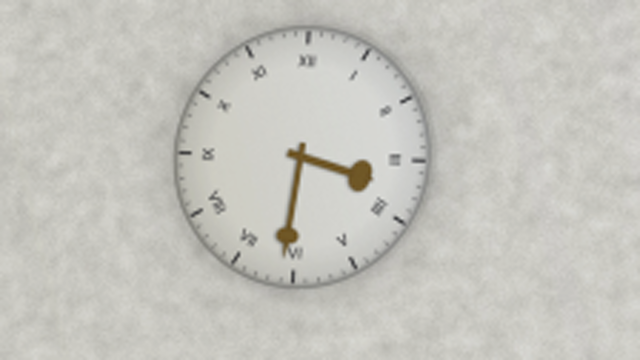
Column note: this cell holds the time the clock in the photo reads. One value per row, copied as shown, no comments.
3:31
